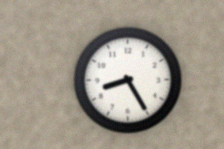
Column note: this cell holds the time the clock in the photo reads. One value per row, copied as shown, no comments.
8:25
